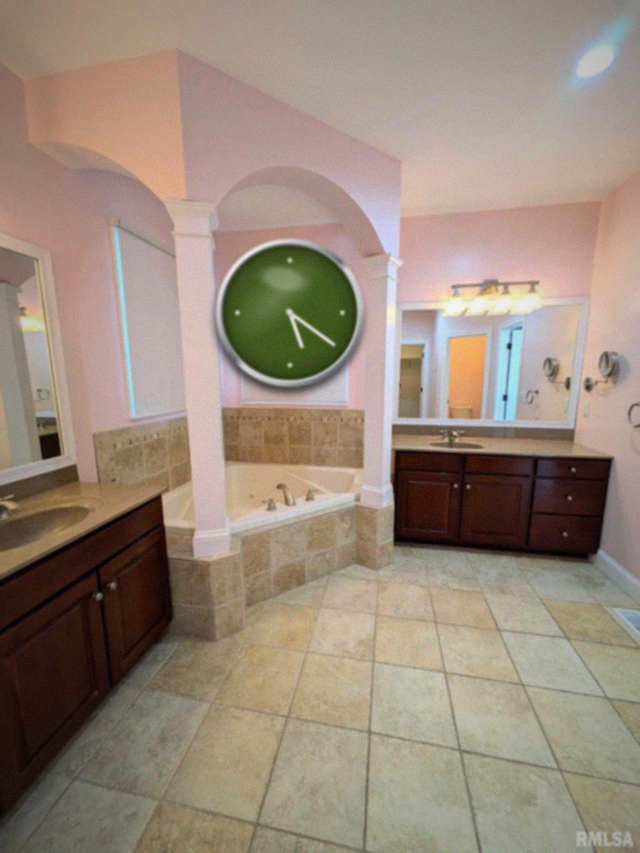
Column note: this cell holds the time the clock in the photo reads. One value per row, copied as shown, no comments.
5:21
